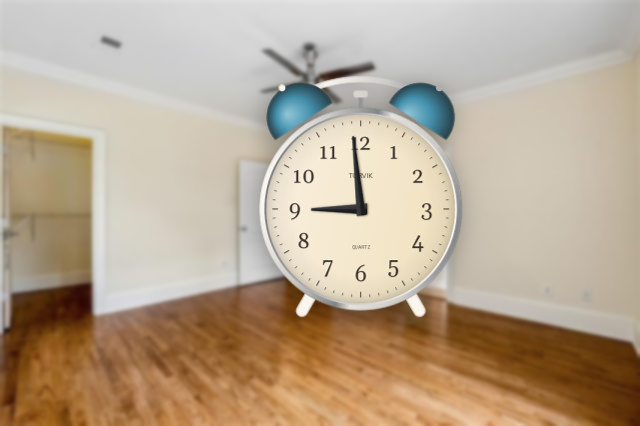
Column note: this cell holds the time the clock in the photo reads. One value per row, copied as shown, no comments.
8:59
